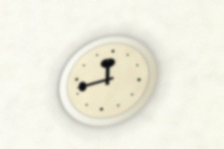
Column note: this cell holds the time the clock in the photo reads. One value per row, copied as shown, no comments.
11:42
